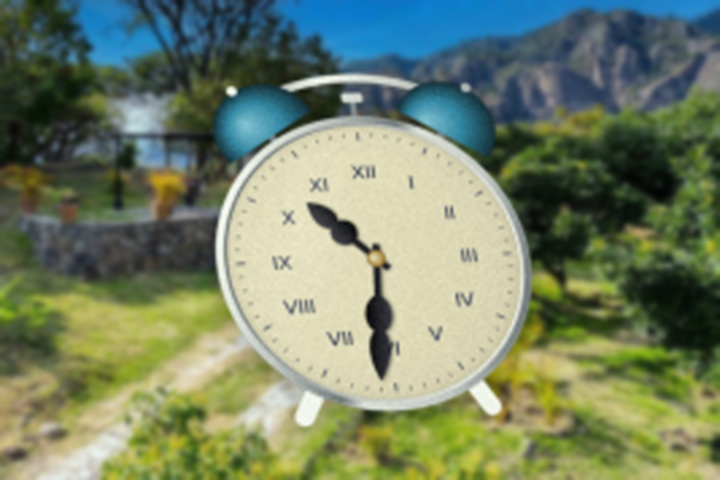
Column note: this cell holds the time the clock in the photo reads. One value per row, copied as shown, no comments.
10:31
